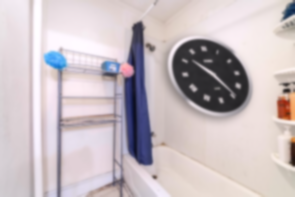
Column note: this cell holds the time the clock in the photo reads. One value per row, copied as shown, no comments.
10:24
